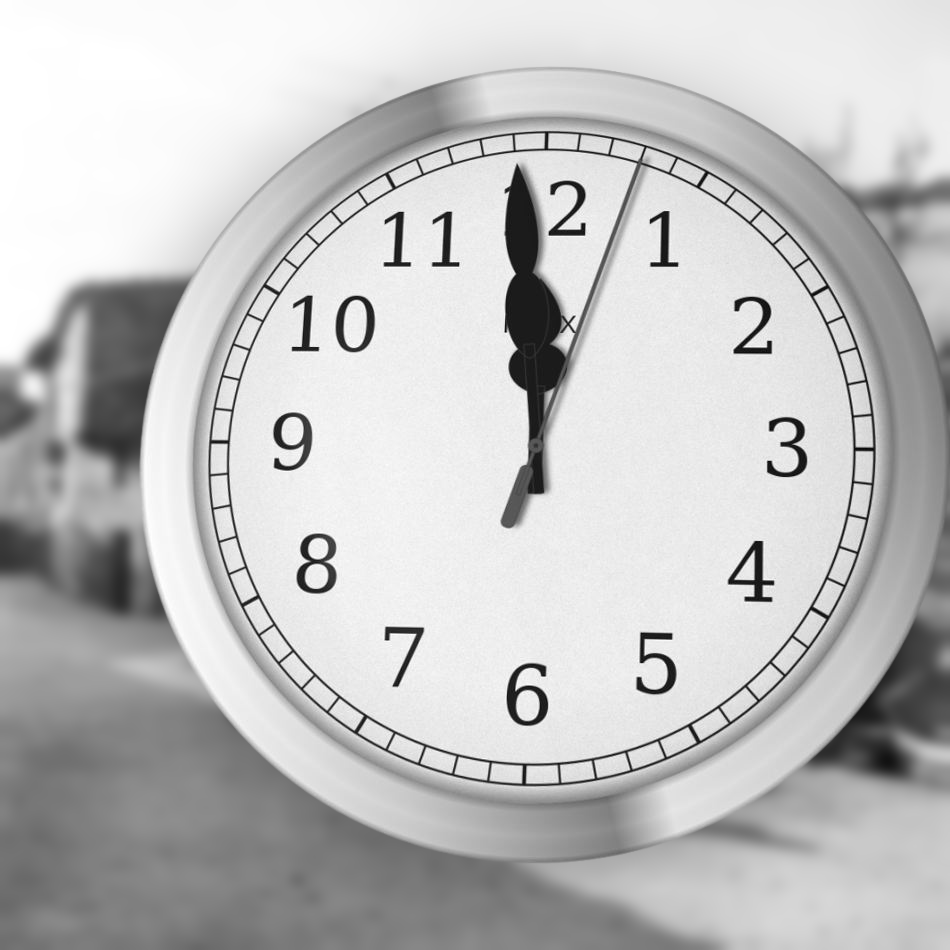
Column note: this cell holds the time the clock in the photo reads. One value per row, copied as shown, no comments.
11:59:03
